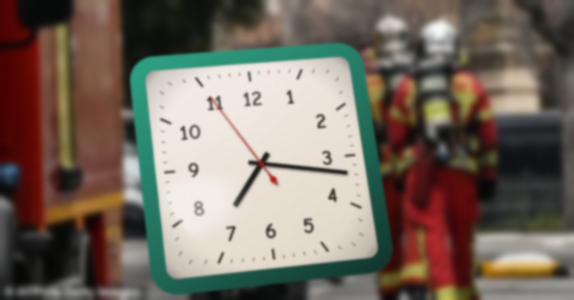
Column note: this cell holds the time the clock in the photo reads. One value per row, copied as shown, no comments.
7:16:55
